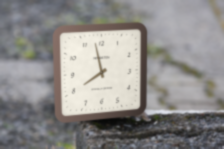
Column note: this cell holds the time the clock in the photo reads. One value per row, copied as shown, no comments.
7:58
